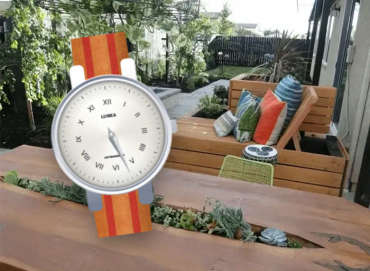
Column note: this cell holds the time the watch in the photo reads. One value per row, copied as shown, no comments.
5:27
